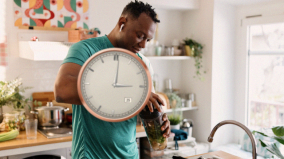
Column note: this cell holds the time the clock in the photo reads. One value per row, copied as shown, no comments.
3:01
